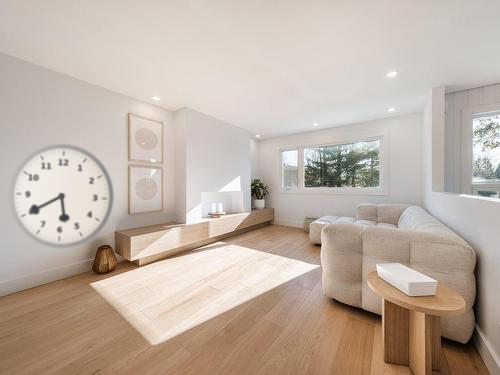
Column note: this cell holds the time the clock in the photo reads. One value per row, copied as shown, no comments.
5:40
